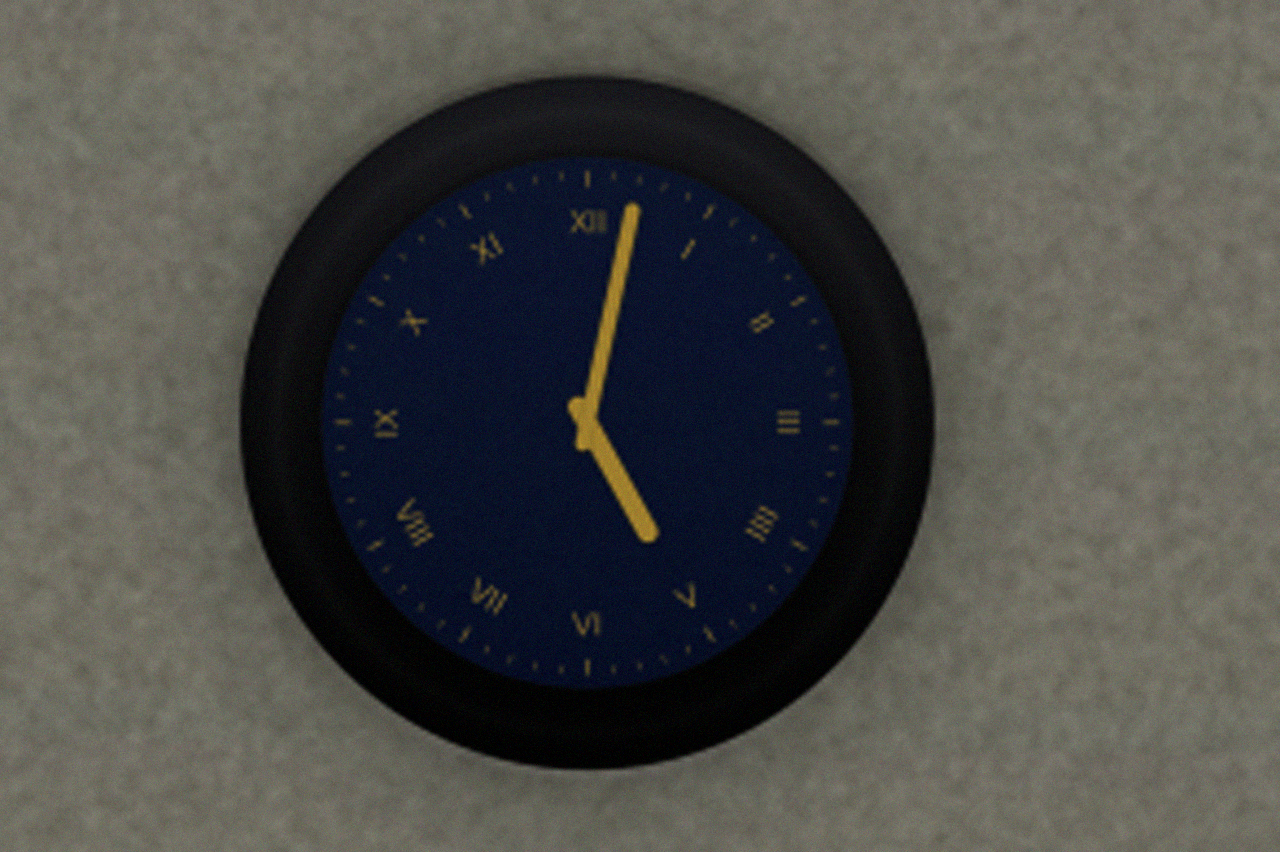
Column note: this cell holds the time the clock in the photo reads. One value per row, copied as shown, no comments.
5:02
